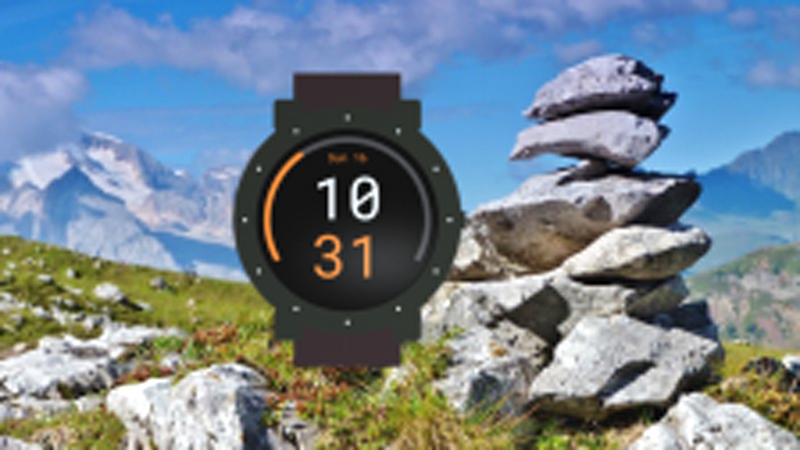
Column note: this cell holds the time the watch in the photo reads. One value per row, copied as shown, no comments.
10:31
